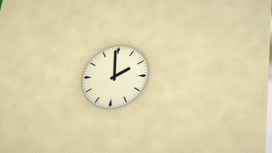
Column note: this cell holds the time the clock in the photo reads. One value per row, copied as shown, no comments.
1:59
